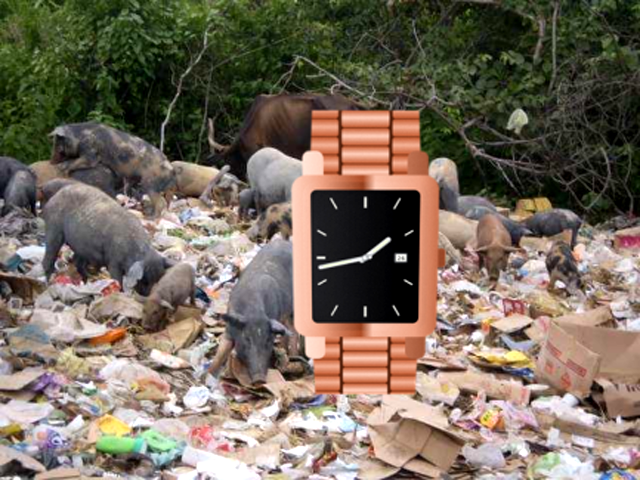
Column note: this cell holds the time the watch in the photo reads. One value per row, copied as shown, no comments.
1:43
